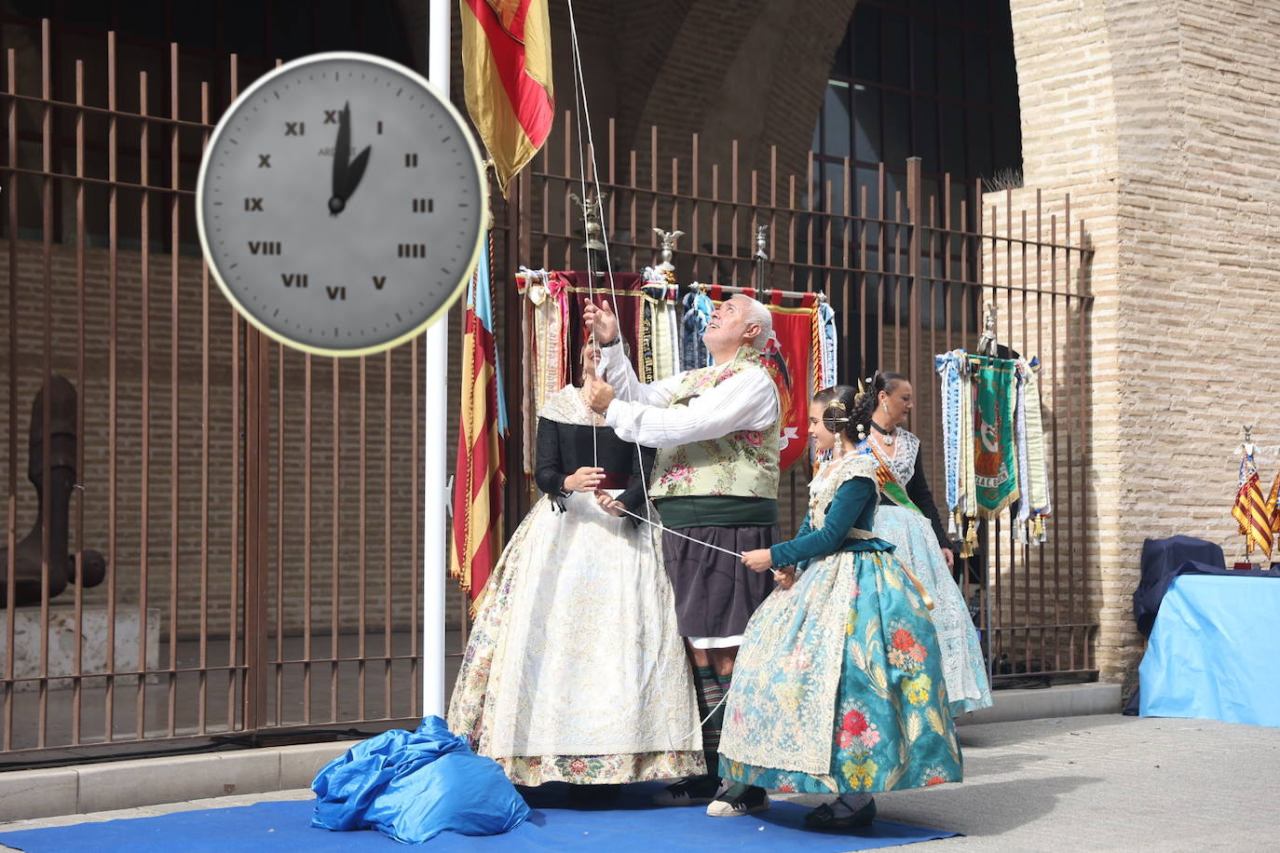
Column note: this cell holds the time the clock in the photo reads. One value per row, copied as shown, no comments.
1:01
